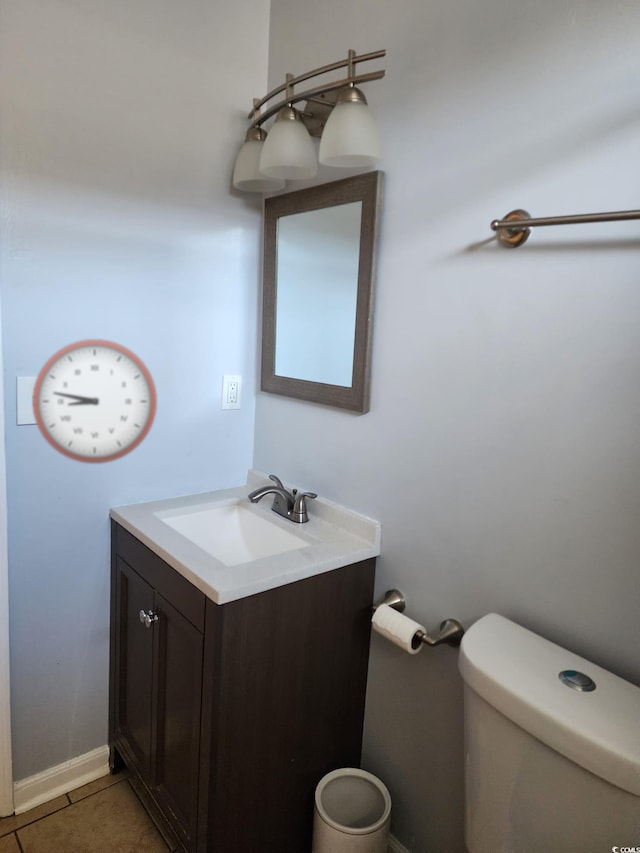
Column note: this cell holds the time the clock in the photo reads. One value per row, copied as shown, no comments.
8:47
